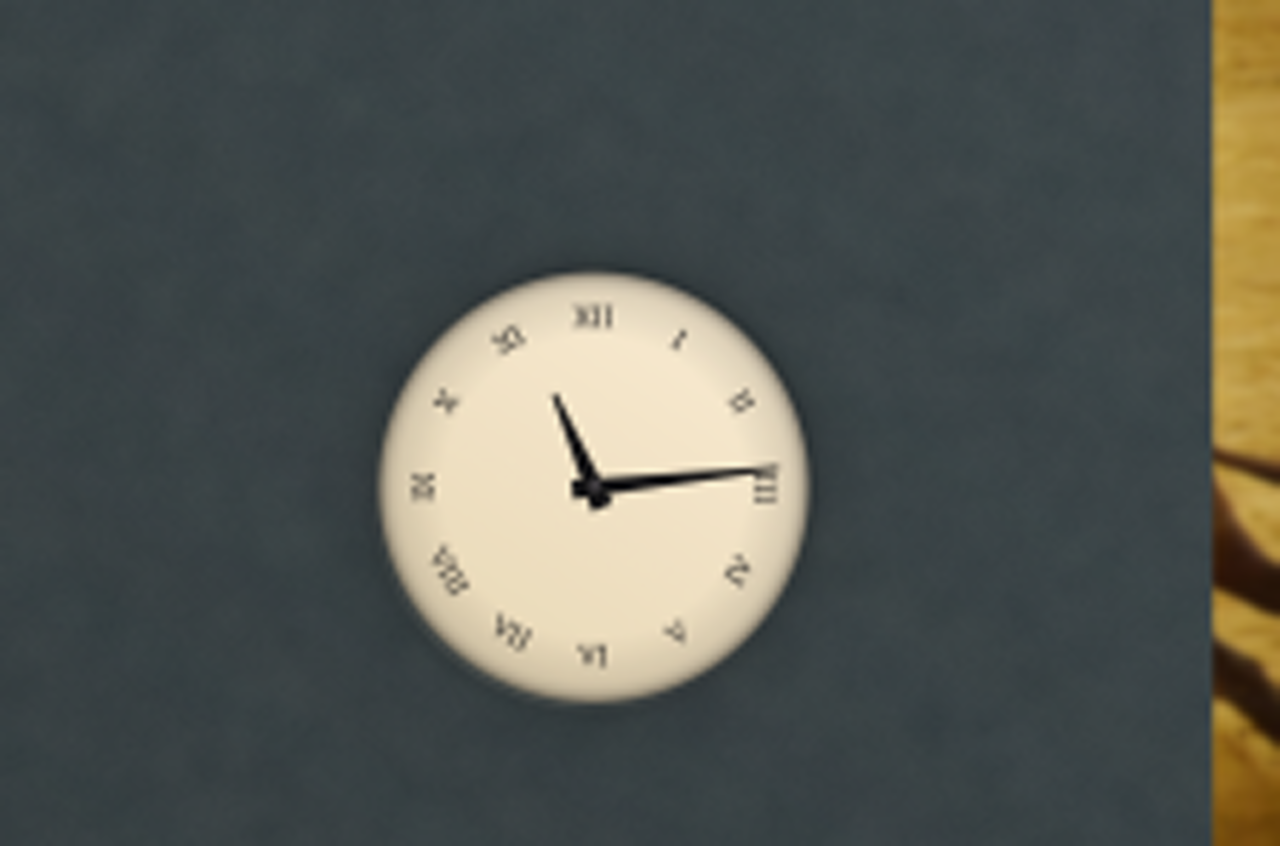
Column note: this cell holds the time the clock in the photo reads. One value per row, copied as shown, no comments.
11:14
